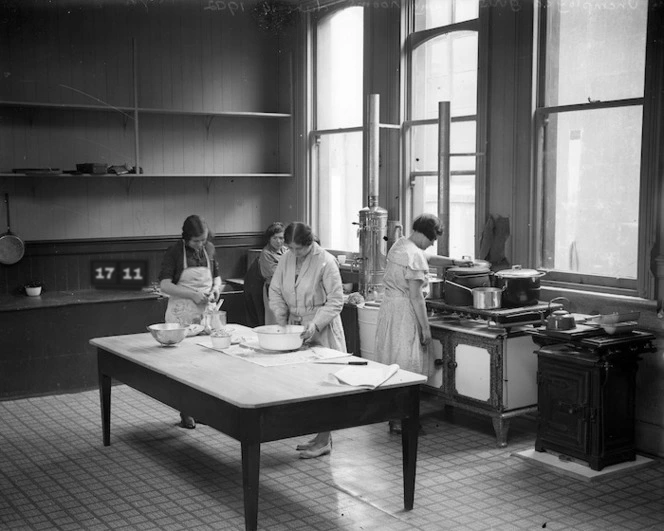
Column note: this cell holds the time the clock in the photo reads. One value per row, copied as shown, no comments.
17:11
